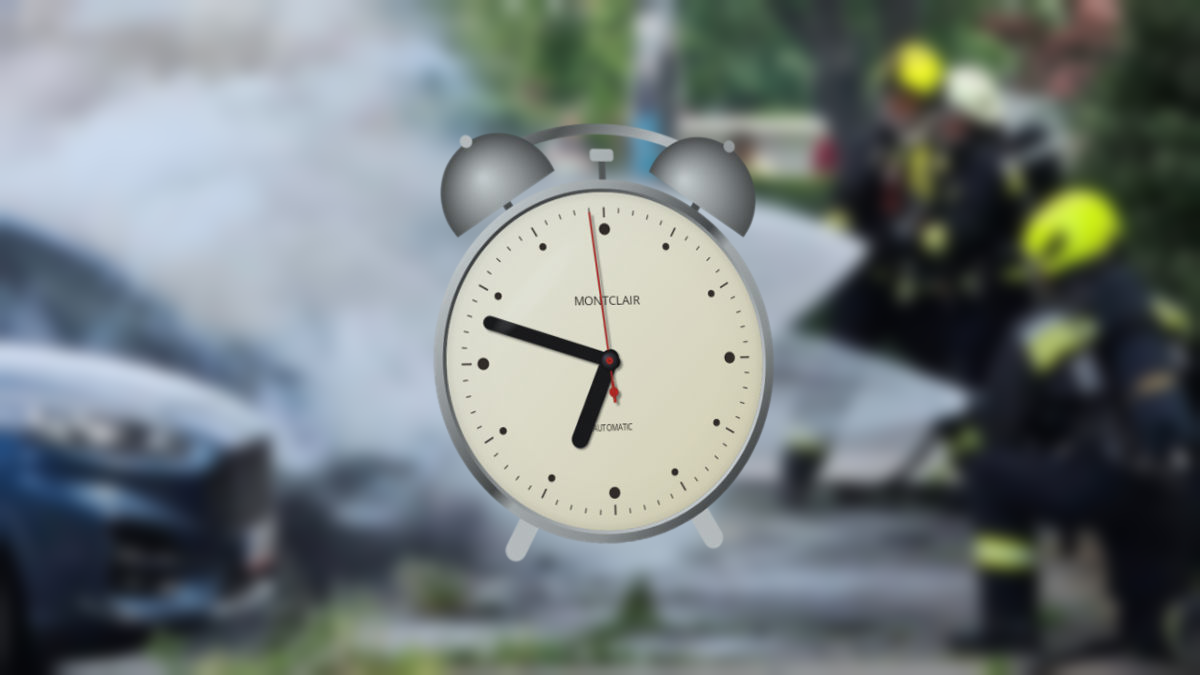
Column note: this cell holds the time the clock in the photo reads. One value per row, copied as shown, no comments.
6:47:59
